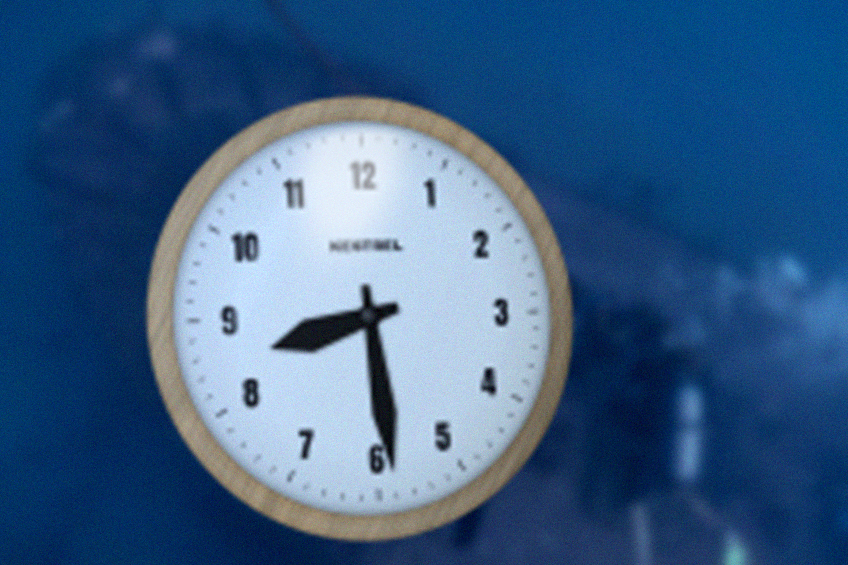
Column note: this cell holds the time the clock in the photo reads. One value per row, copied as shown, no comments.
8:29
